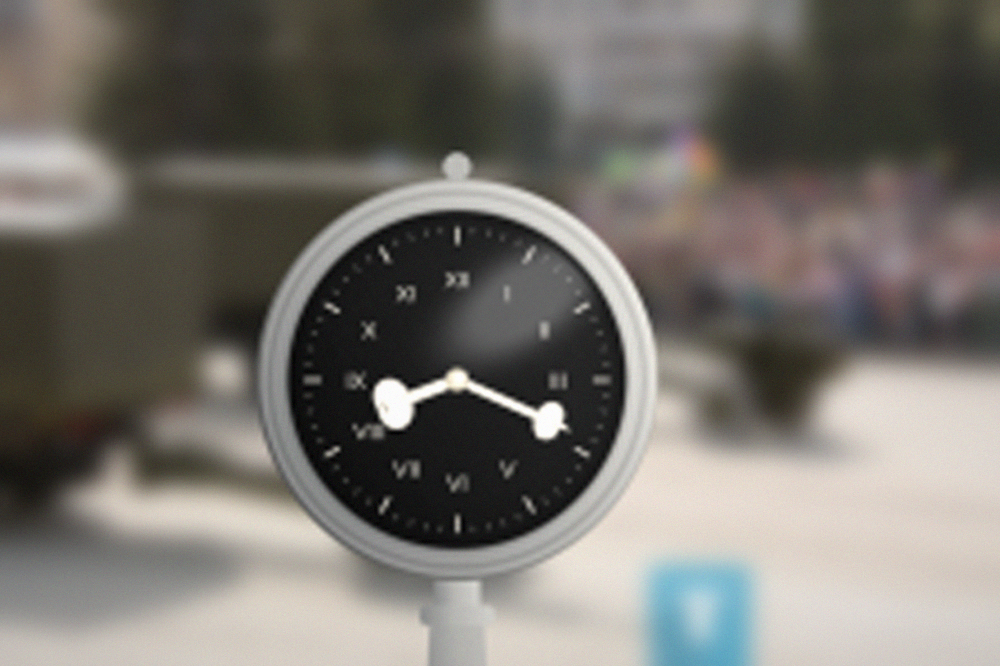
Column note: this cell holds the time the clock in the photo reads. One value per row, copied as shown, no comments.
8:19
